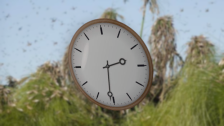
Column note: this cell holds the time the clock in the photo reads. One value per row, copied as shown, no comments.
2:31
